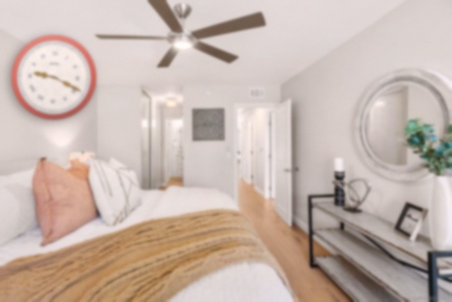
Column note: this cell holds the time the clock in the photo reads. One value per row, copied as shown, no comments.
9:19
